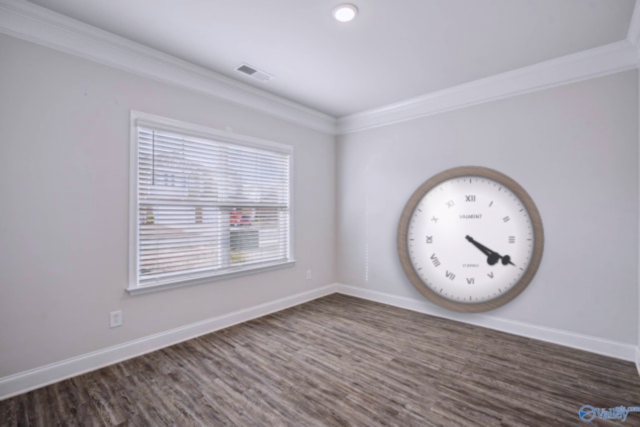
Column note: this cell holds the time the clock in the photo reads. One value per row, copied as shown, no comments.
4:20
